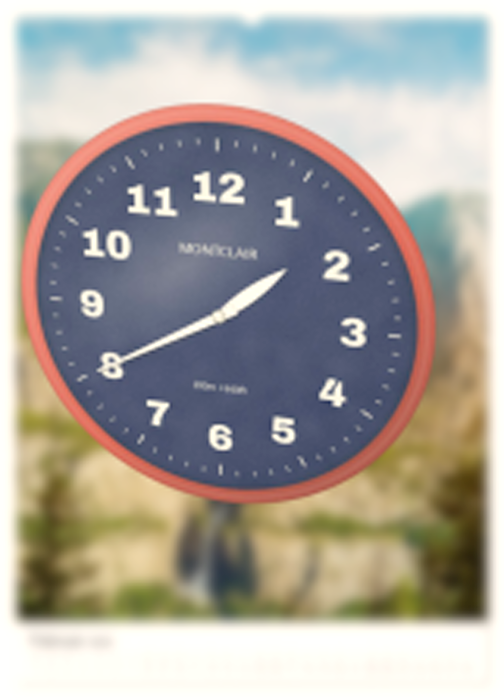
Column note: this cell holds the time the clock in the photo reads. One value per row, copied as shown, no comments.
1:40
